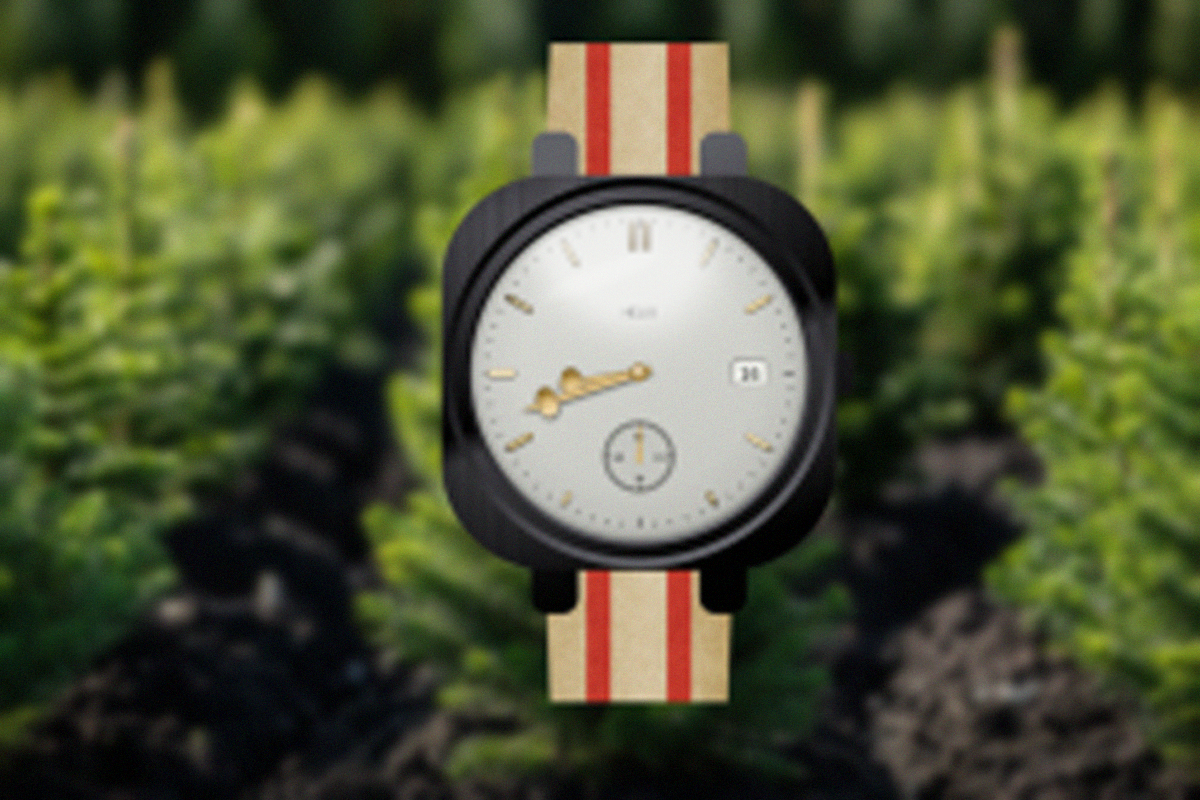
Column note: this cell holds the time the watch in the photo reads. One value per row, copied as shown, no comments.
8:42
